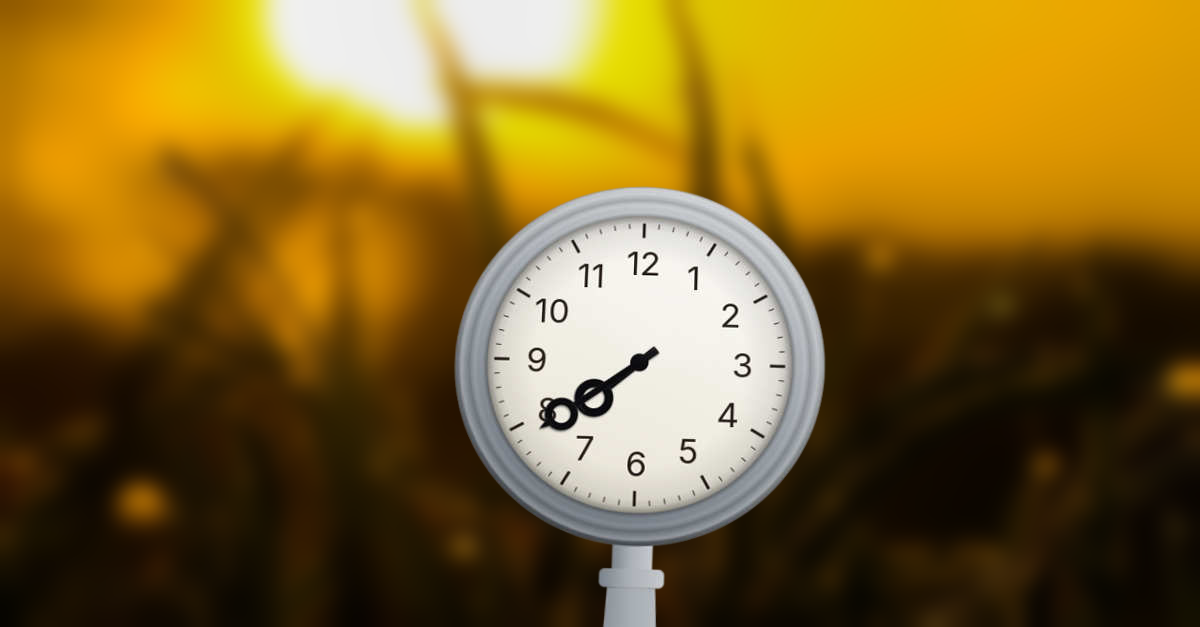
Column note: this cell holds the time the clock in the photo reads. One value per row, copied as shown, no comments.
7:39
